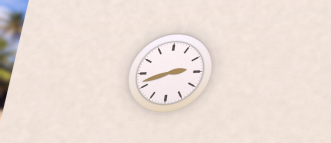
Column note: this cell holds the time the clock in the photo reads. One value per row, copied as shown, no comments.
2:42
